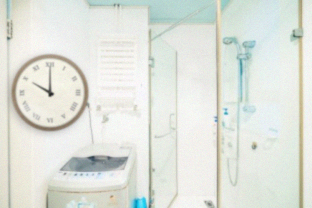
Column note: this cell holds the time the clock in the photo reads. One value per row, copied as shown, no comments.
10:00
